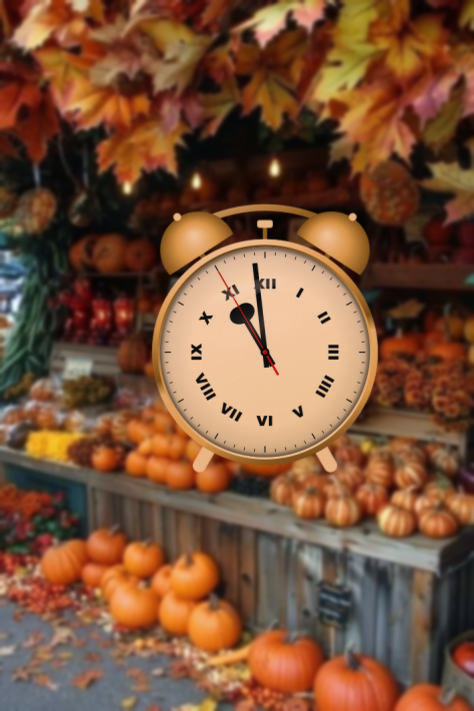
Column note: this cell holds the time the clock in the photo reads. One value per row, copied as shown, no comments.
10:58:55
